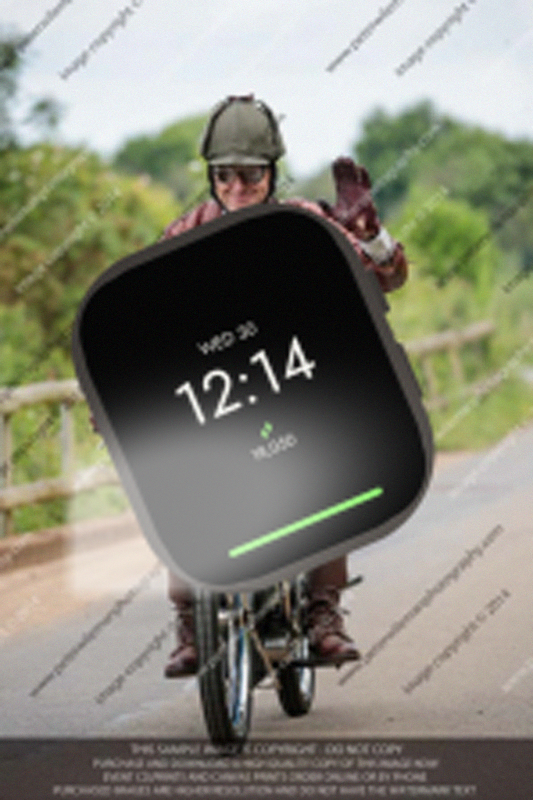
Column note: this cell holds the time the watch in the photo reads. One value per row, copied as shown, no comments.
12:14
